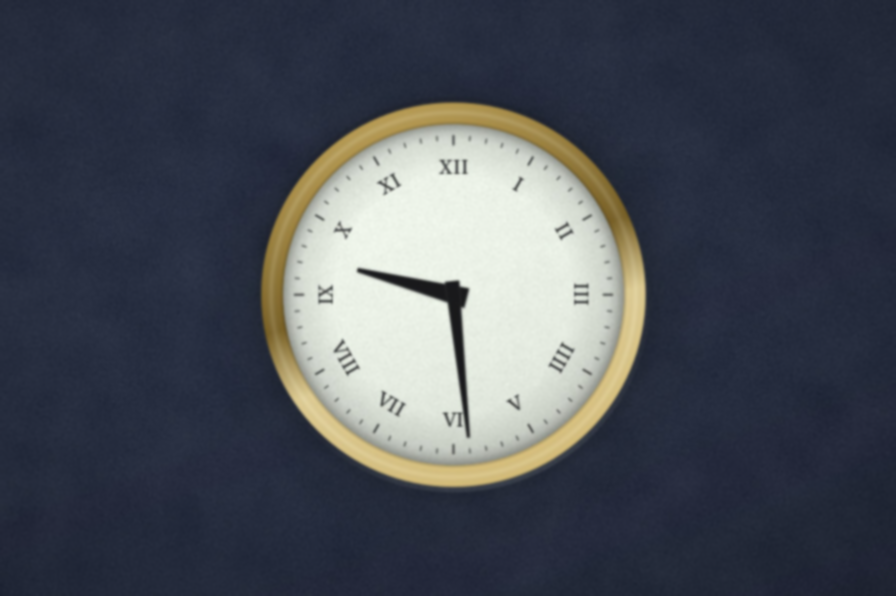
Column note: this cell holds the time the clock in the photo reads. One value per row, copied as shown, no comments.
9:29
